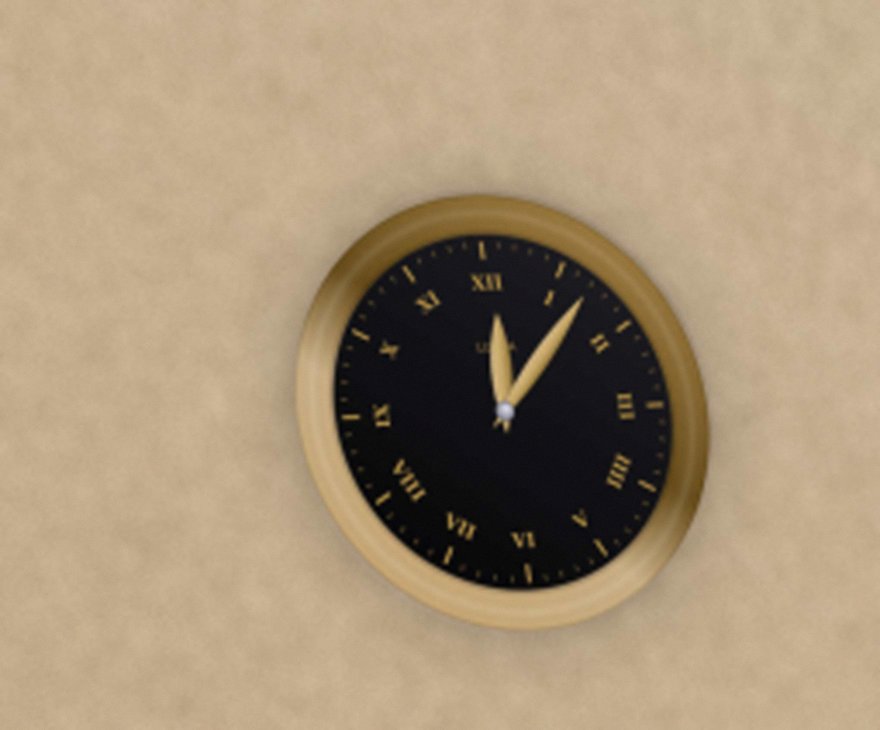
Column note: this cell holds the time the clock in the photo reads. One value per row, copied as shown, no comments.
12:07
